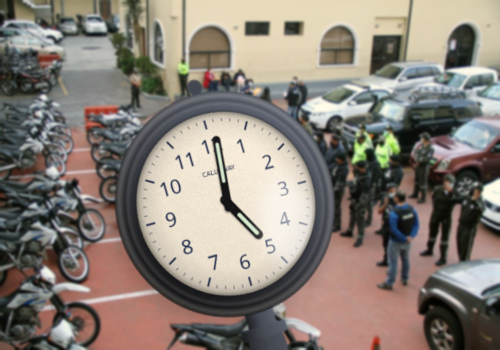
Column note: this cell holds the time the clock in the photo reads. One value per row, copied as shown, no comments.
5:01
